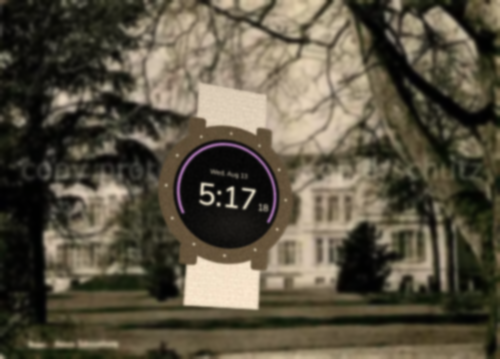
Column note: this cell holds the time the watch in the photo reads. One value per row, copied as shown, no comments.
5:17
